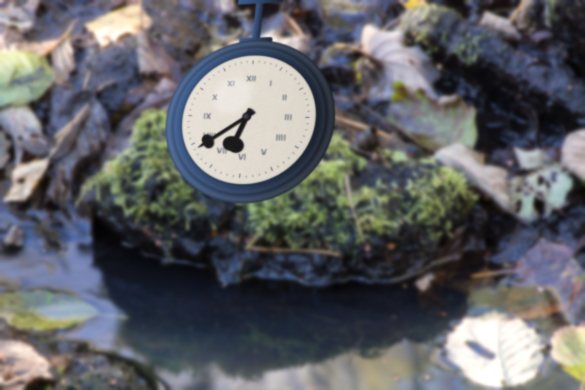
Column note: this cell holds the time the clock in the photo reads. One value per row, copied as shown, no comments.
6:39
